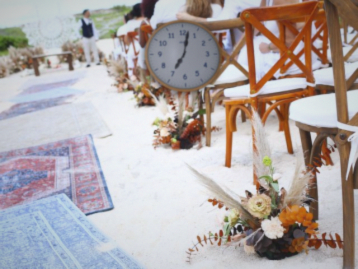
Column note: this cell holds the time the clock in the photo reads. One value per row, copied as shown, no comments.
7:02
